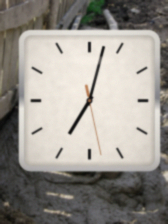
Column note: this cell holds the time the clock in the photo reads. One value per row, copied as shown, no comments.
7:02:28
